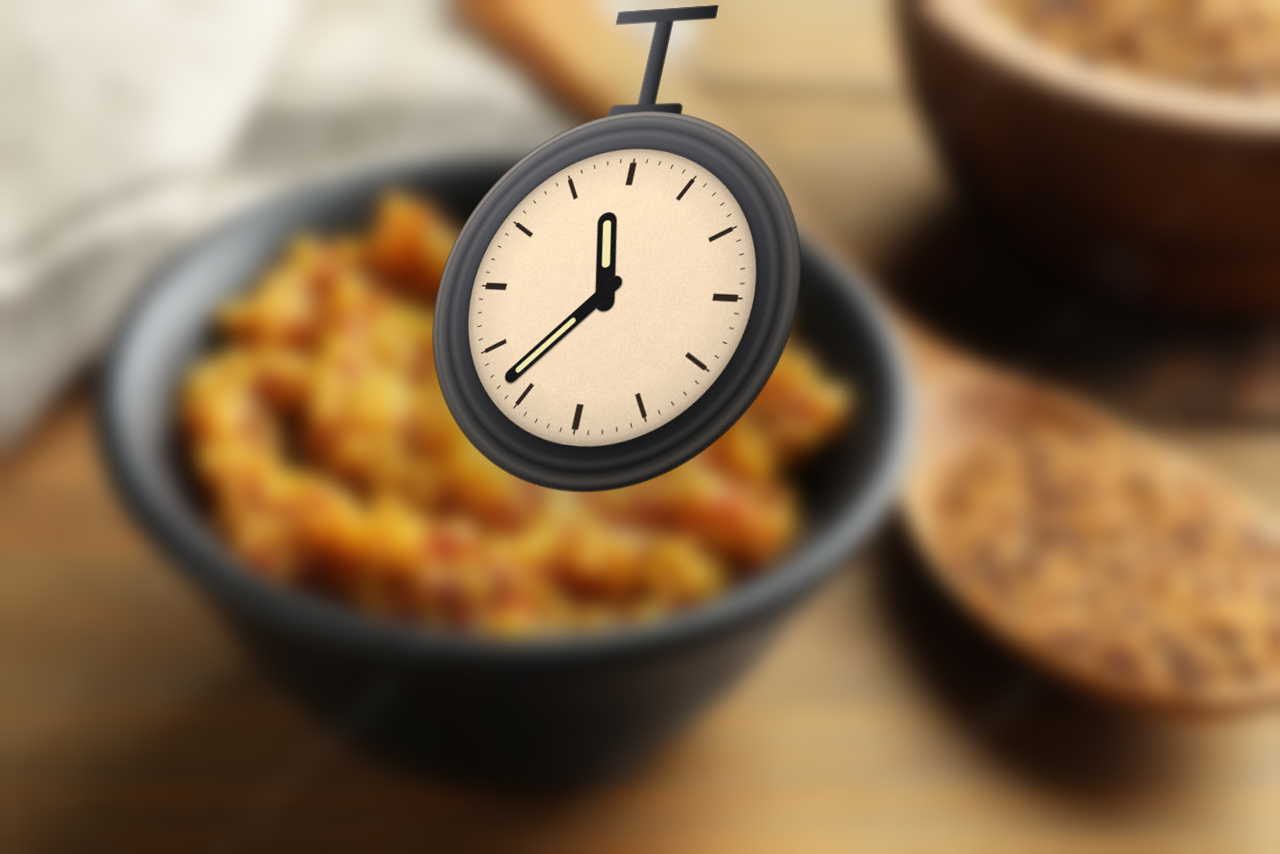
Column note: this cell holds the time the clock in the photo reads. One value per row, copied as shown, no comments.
11:37
